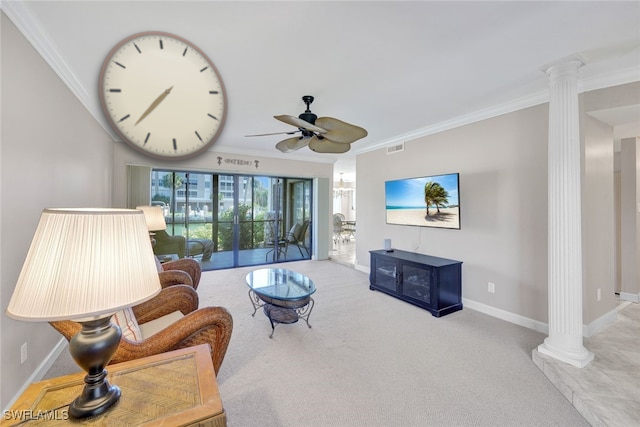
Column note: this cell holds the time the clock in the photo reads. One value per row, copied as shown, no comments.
7:38
